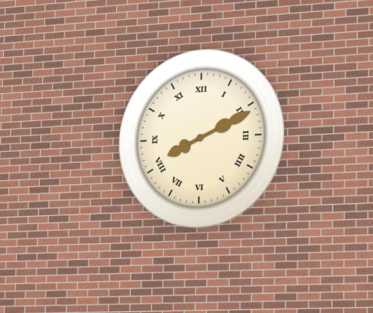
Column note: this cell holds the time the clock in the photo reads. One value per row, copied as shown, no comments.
8:11
